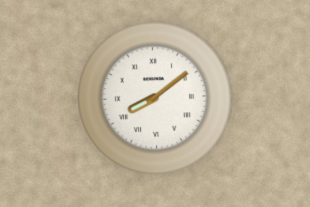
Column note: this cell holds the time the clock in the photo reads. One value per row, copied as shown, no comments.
8:09
